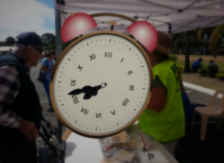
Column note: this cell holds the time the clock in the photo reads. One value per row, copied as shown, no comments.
7:42
